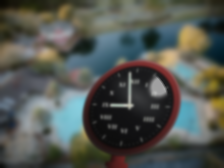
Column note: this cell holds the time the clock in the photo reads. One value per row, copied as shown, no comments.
8:58
